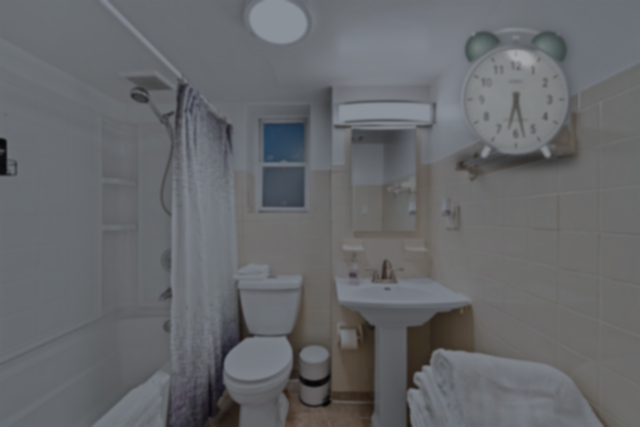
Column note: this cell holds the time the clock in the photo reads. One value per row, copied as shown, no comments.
6:28
